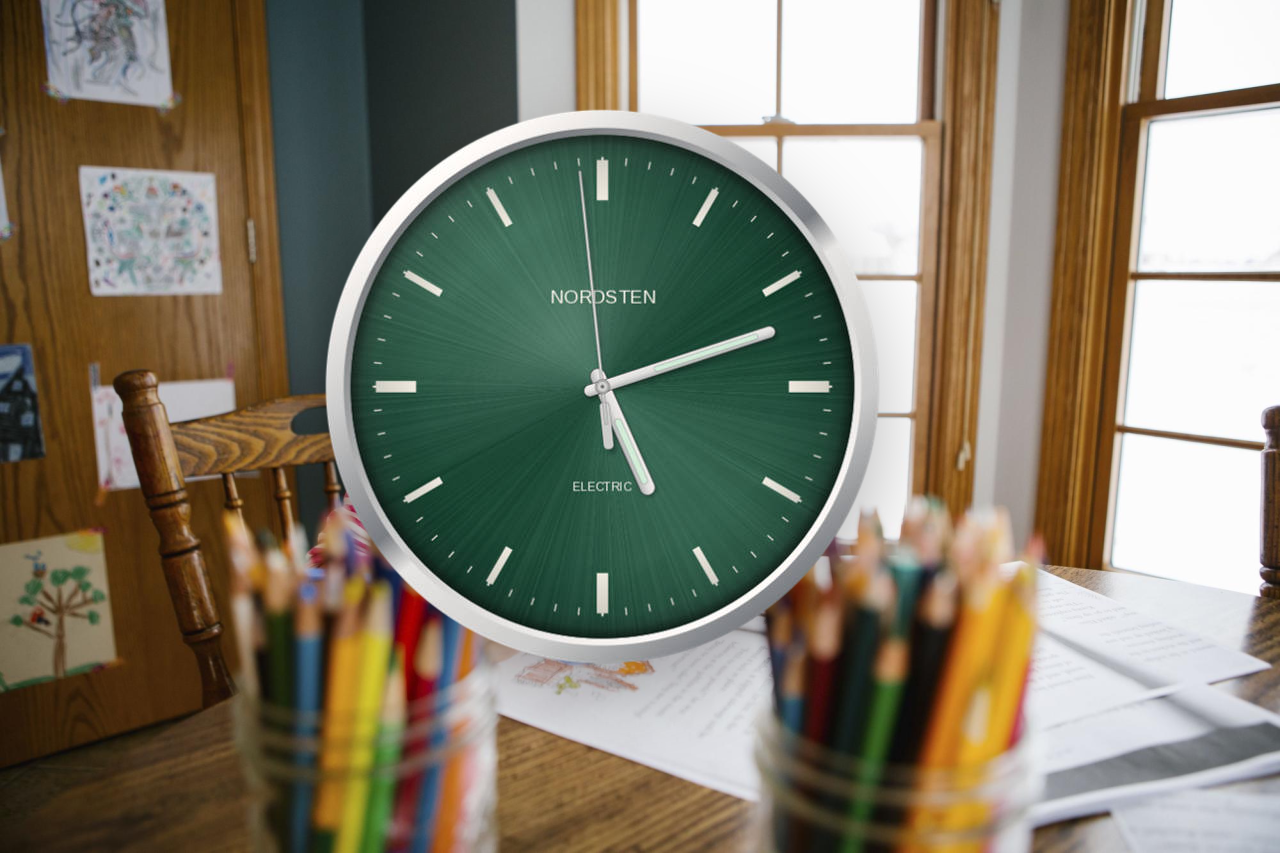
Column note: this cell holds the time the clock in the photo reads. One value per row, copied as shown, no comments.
5:11:59
